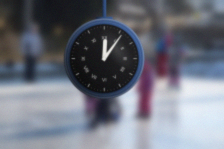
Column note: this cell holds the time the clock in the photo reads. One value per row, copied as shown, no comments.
12:06
